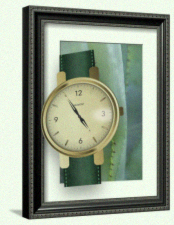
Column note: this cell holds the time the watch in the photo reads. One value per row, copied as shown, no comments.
4:55
